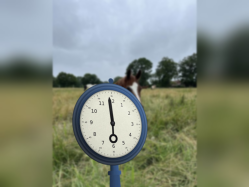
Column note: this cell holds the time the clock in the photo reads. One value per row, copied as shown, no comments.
5:59
